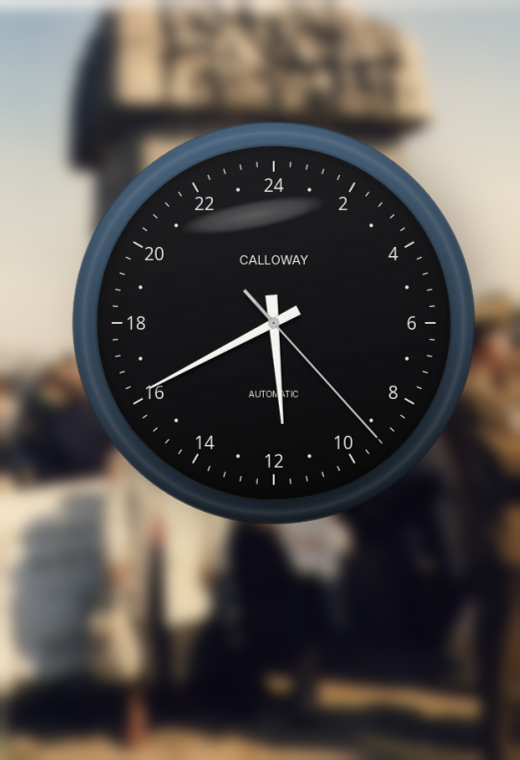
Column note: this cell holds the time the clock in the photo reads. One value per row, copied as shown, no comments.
11:40:23
